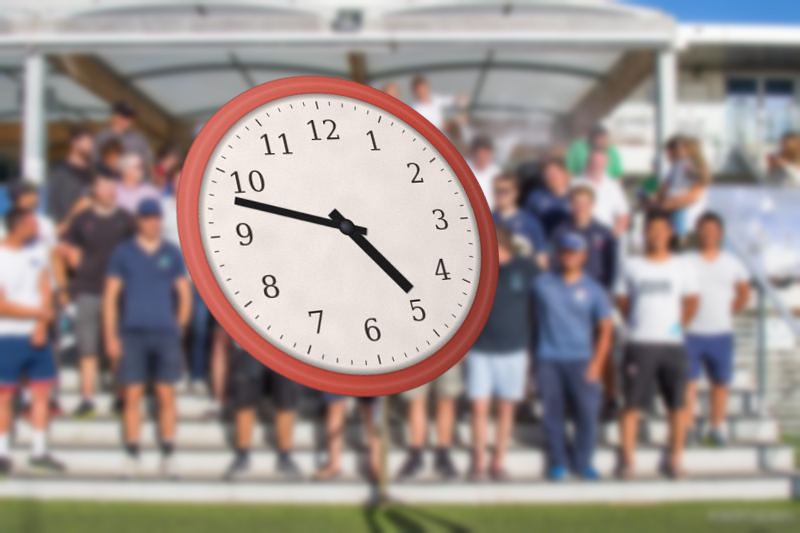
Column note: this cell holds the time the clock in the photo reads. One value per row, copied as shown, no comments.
4:48
